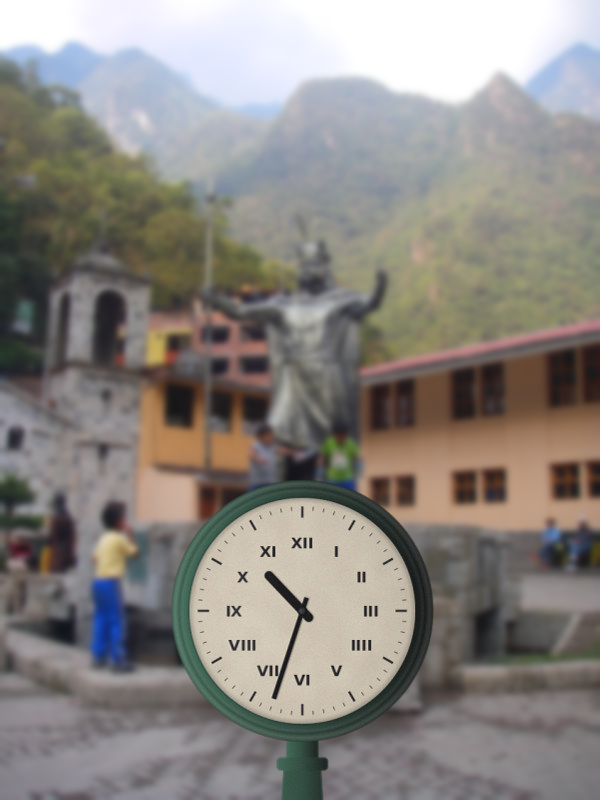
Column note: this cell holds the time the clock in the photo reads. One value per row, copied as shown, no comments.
10:33
